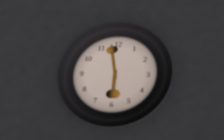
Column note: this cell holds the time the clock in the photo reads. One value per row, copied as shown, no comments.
5:58
